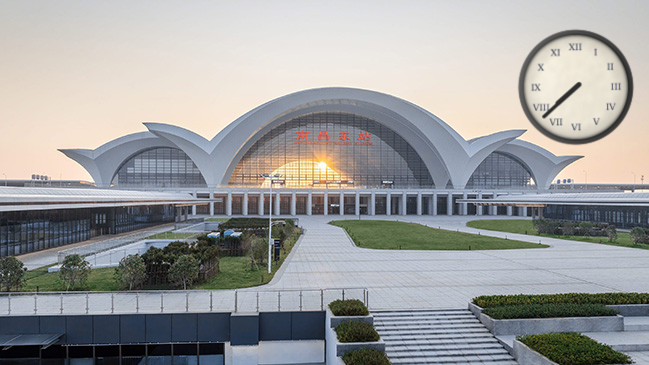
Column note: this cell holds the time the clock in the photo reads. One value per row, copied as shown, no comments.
7:38
